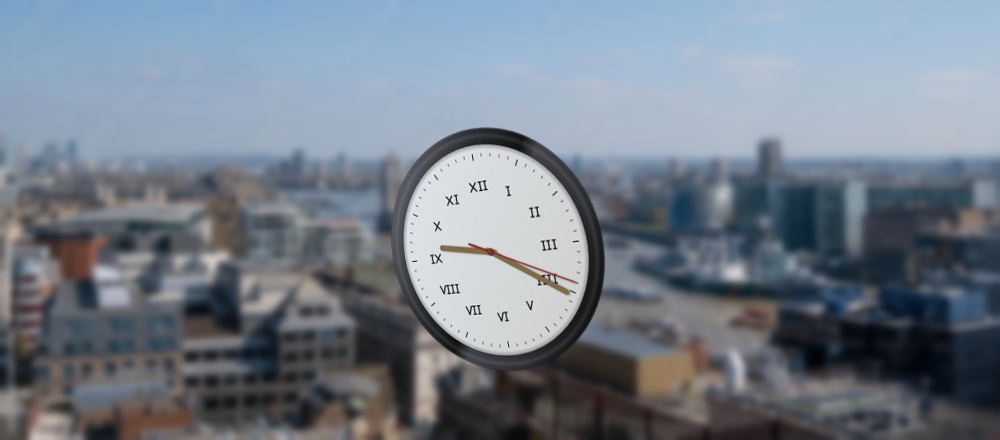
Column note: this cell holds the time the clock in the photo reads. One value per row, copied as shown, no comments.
9:20:19
